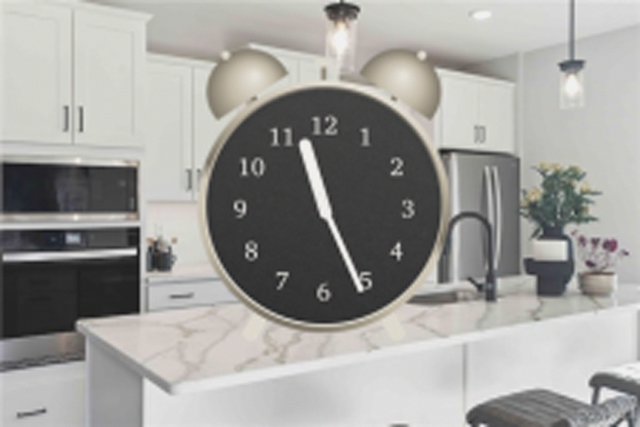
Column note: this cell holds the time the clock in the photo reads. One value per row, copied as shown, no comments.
11:26
